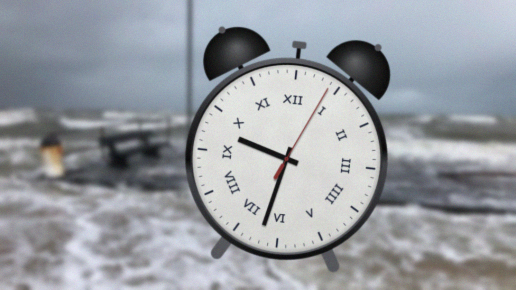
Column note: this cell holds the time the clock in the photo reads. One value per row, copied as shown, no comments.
9:32:04
